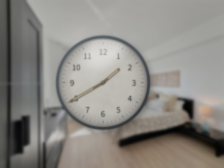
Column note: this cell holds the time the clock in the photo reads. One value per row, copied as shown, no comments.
1:40
